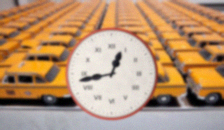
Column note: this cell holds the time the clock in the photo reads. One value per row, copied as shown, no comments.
12:43
